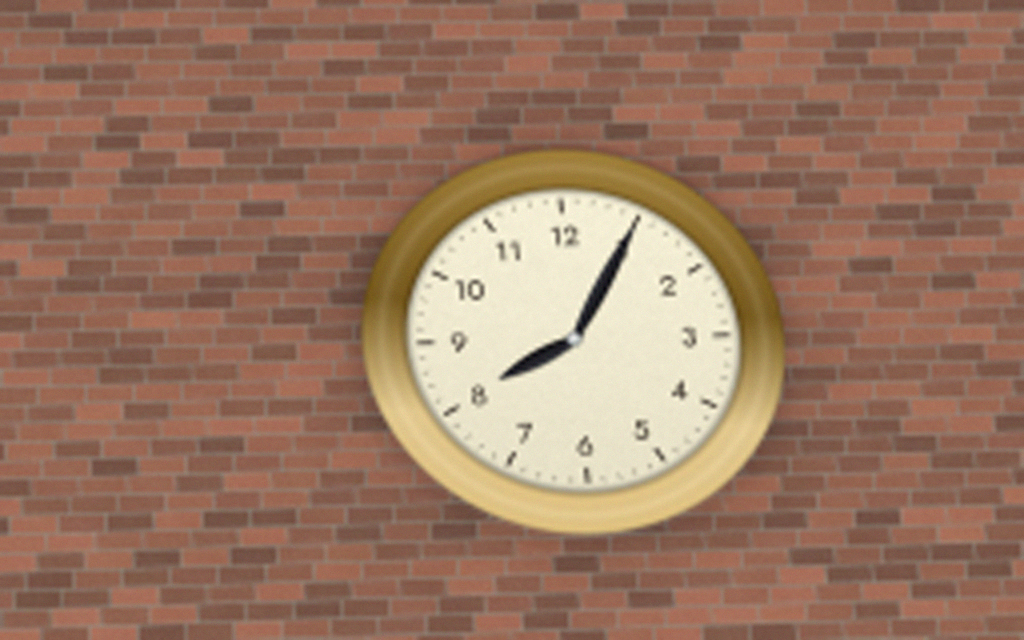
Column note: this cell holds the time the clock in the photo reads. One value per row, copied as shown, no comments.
8:05
